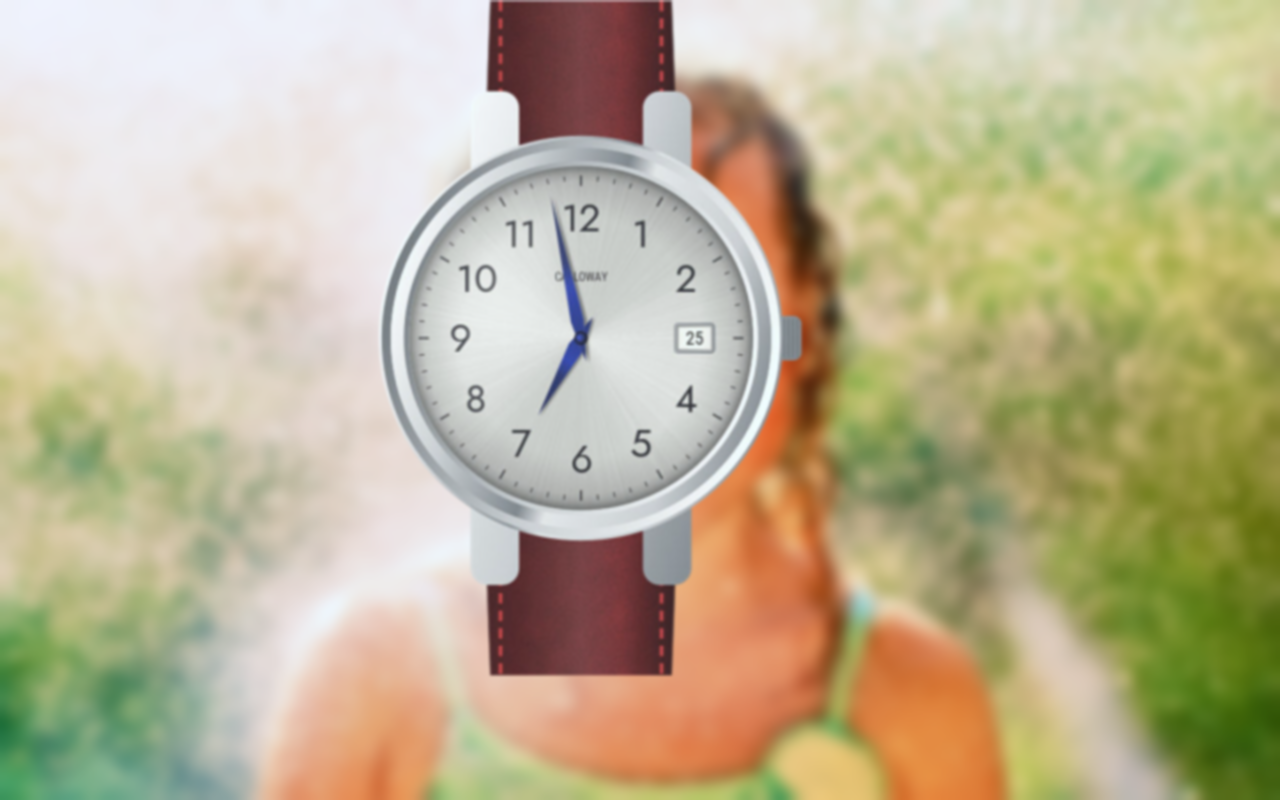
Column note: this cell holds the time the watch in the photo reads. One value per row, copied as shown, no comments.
6:58
